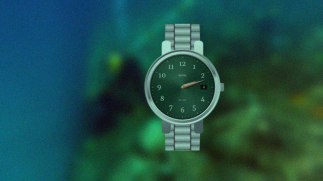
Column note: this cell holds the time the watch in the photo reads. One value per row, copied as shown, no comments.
2:12
